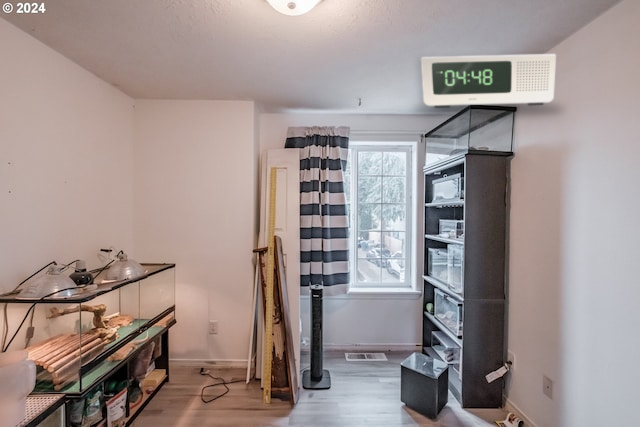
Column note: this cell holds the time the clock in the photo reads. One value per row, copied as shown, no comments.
4:48
